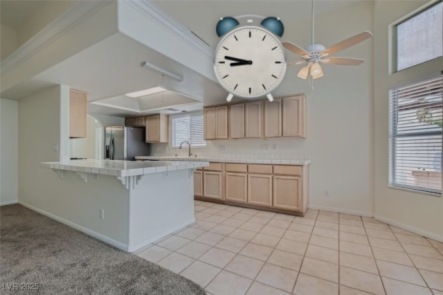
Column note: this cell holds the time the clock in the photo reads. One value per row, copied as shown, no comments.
8:47
